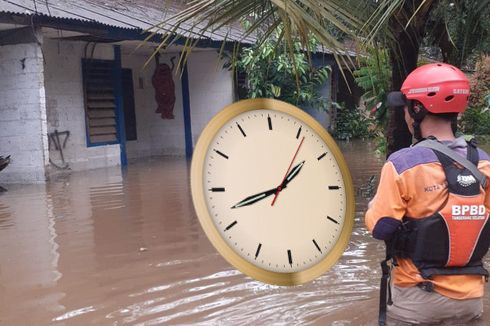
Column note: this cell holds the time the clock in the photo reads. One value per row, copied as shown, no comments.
1:42:06
